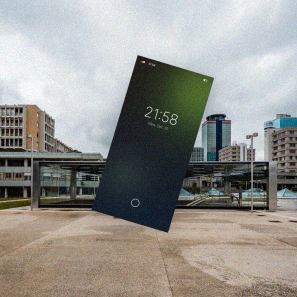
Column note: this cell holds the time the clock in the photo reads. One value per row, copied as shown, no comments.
21:58
